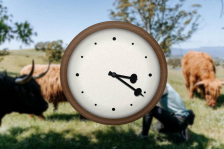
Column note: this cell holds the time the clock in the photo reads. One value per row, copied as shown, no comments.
3:21
